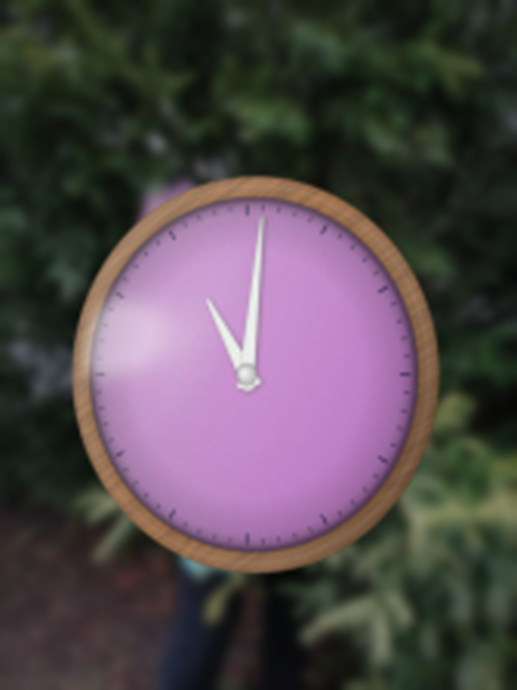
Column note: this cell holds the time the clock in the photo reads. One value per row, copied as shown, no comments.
11:01
